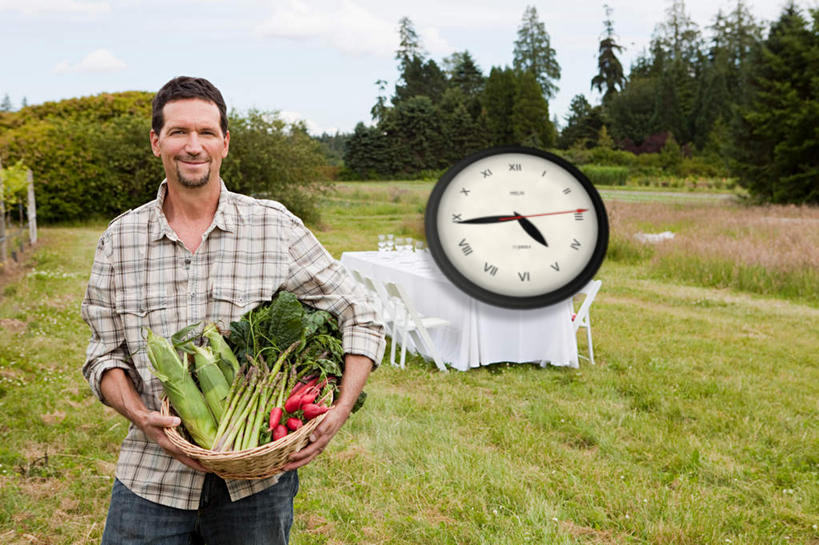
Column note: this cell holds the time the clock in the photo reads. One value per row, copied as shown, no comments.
4:44:14
